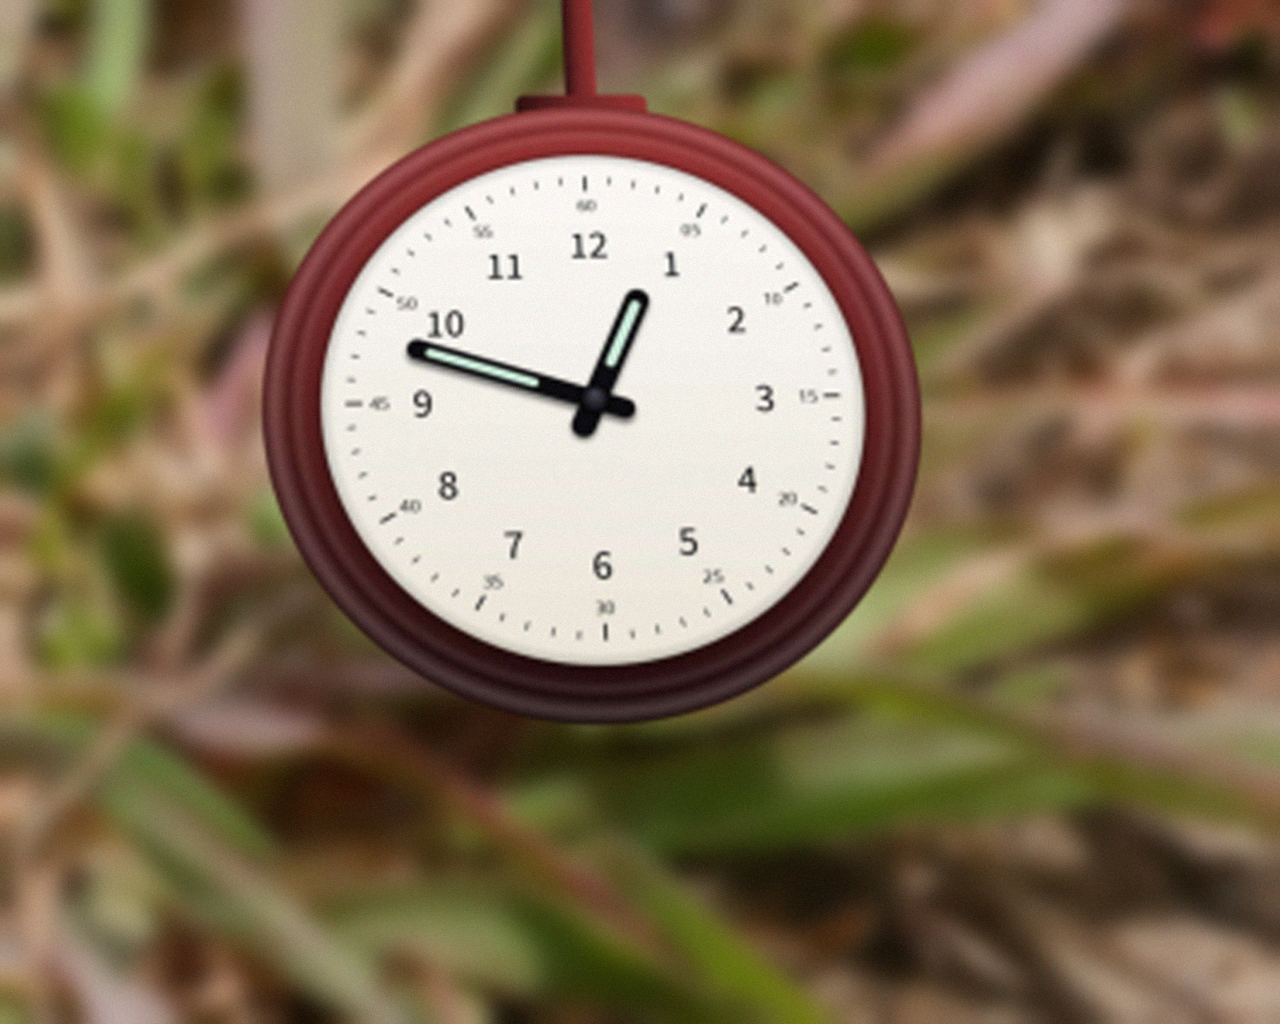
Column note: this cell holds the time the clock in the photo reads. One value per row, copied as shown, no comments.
12:48
